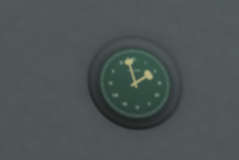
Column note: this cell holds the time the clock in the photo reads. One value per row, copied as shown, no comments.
1:58
